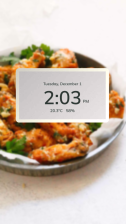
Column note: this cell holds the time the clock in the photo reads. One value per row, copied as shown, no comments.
2:03
